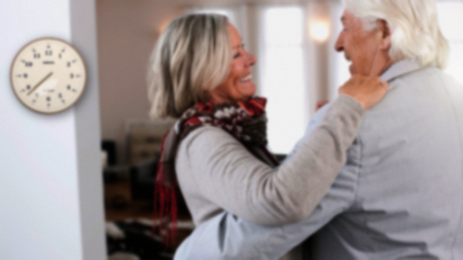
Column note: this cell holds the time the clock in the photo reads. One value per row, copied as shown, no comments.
7:38
